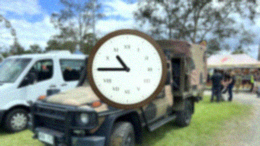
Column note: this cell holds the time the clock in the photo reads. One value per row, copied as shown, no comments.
10:45
